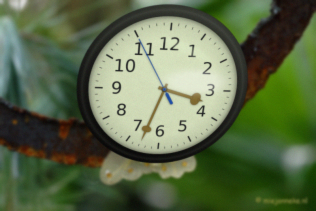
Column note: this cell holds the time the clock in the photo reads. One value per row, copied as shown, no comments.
3:32:55
